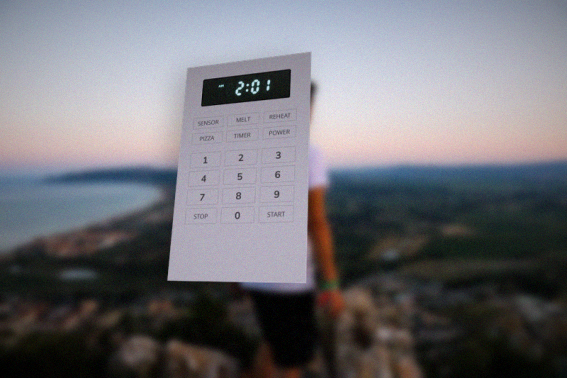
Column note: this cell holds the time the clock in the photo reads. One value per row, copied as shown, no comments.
2:01
